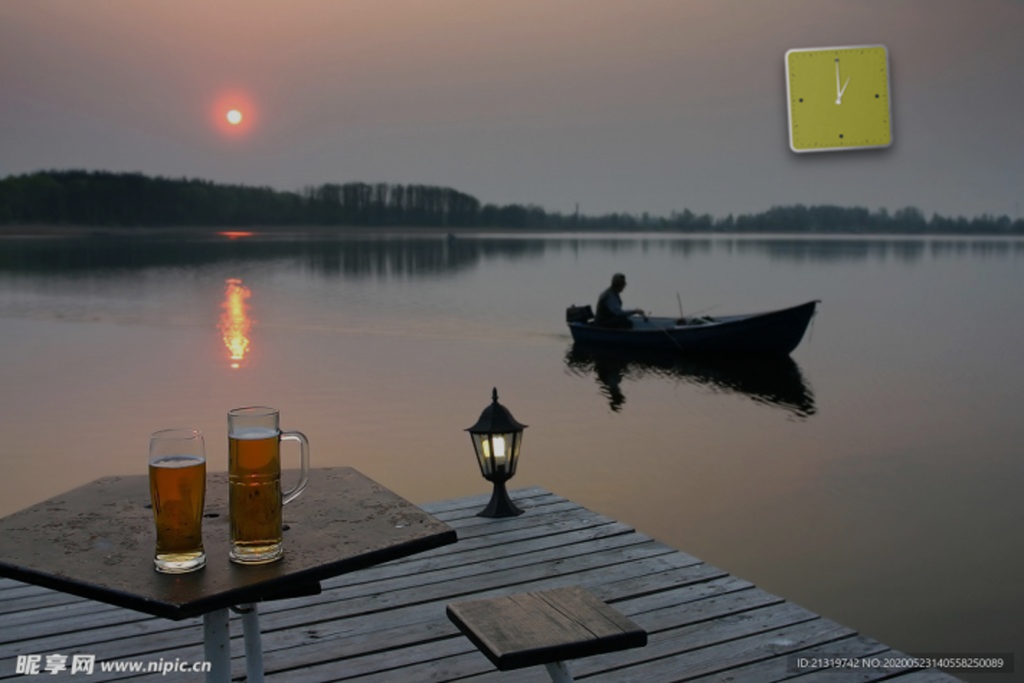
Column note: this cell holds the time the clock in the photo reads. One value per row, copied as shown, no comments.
1:00
